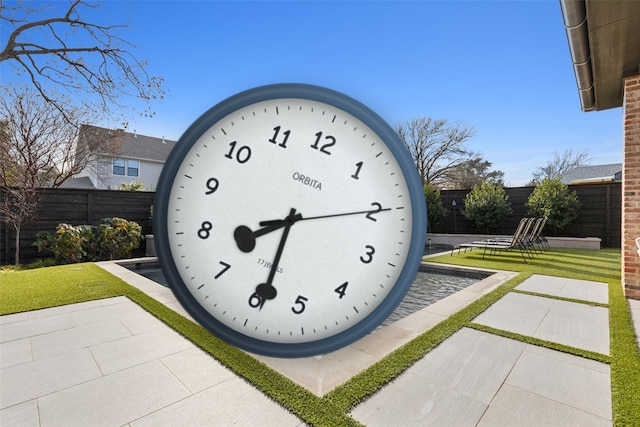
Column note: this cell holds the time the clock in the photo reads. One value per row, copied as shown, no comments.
7:29:10
